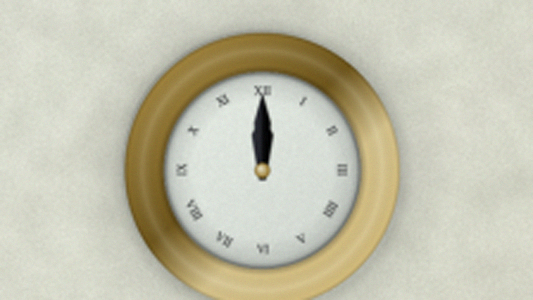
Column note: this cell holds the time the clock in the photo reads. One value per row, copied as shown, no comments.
12:00
